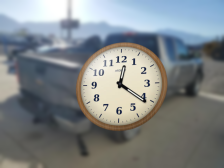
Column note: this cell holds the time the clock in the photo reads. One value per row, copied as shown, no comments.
12:21
